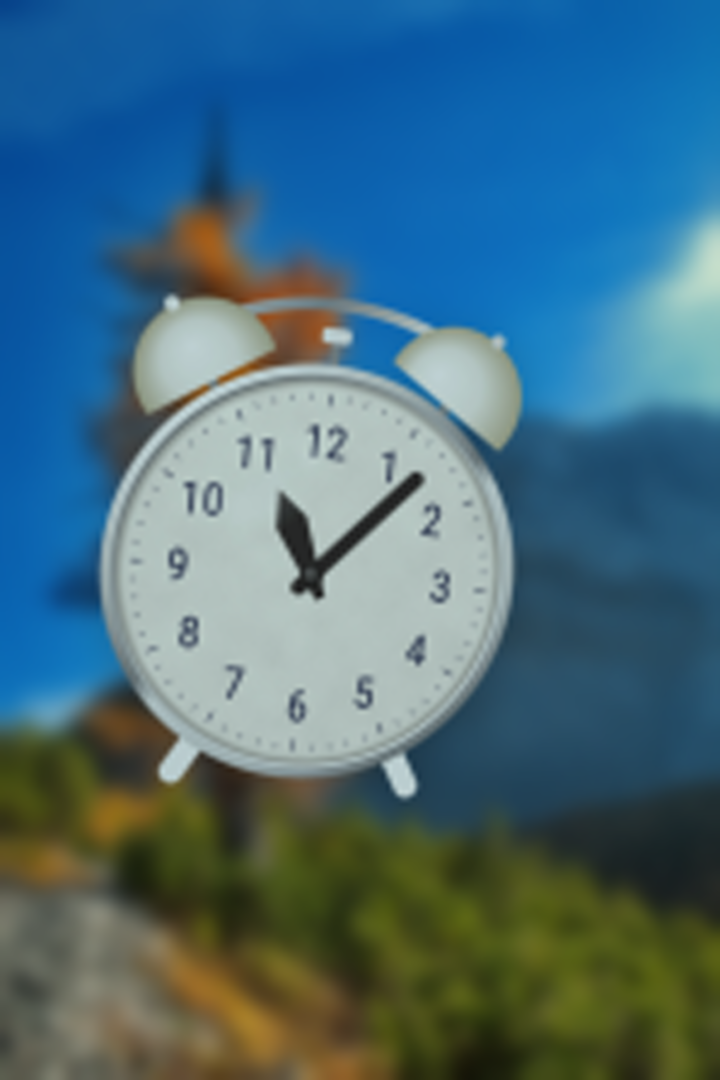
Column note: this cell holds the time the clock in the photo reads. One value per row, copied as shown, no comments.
11:07
